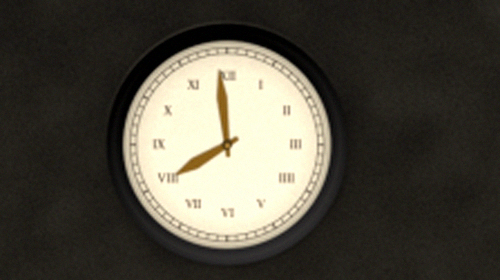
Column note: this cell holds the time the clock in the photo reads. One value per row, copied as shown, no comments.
7:59
